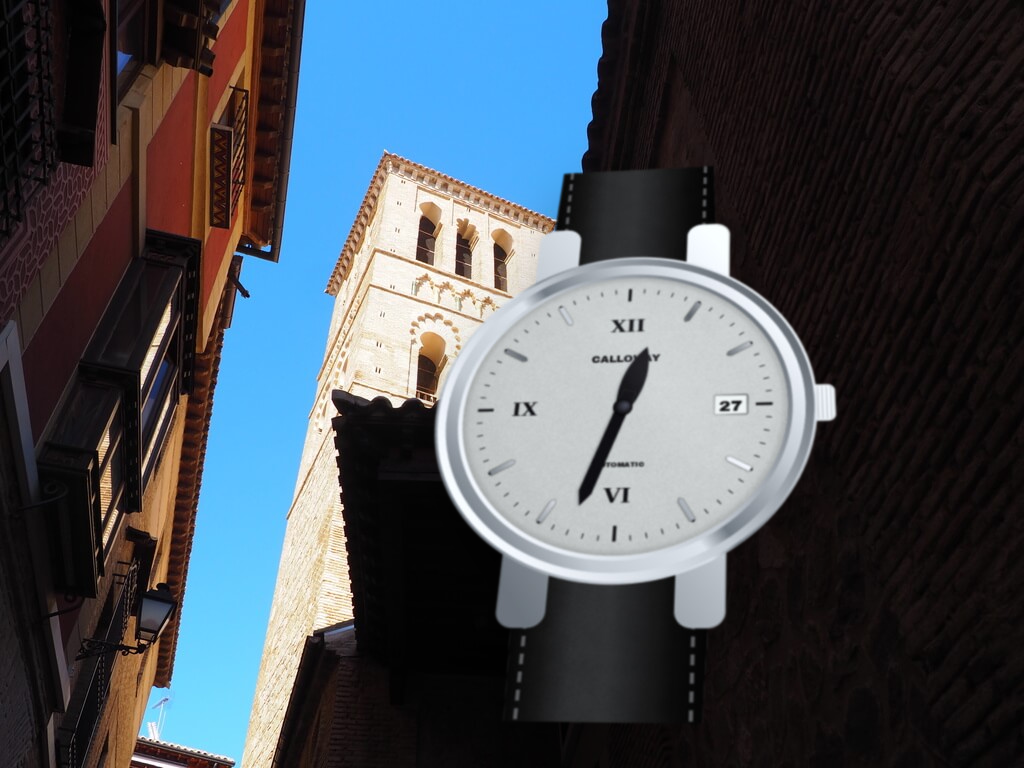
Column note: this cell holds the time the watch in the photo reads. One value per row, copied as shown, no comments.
12:33
